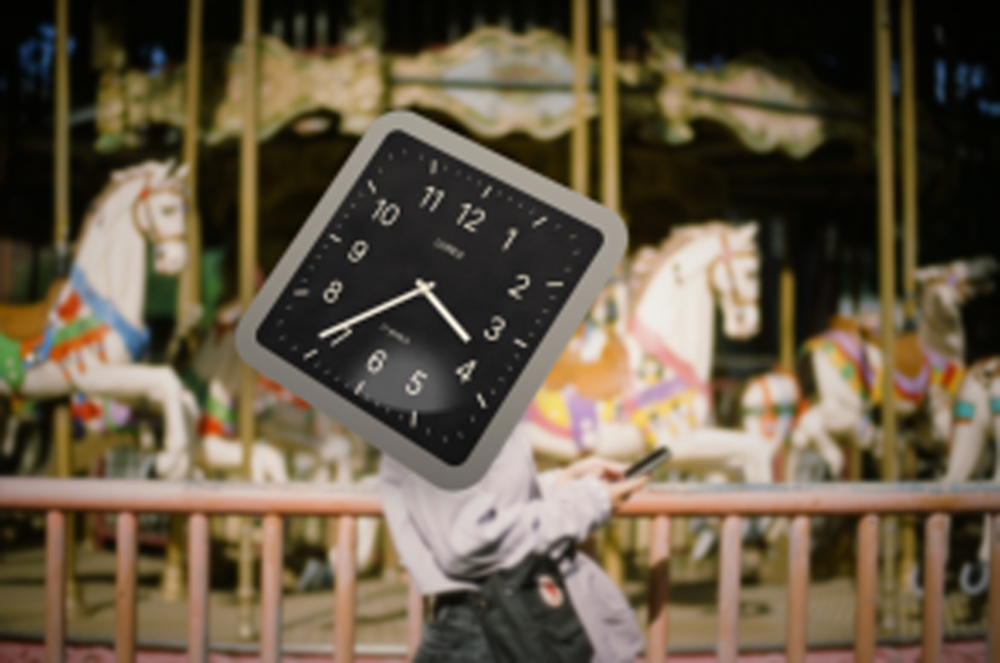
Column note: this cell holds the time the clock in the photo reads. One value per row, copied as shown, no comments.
3:36
